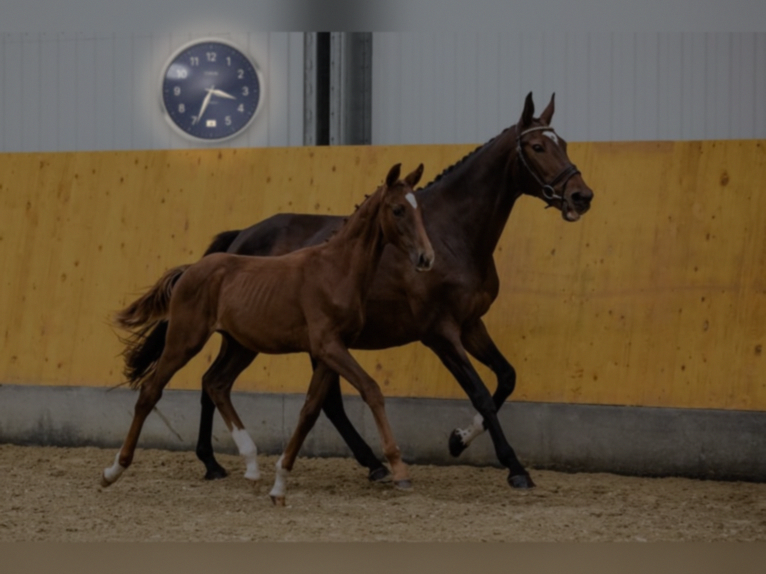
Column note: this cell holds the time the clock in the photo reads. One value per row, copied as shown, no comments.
3:34
